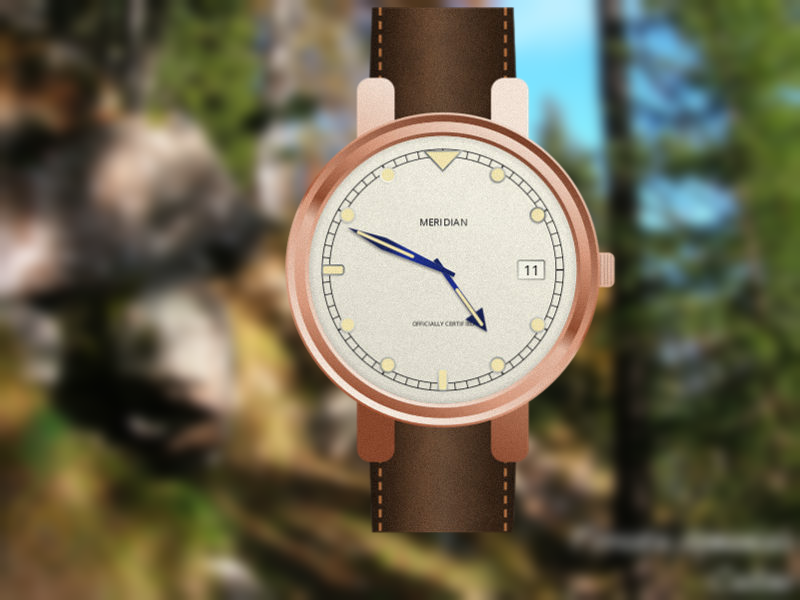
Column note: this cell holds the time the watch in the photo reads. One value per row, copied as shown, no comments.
4:49
